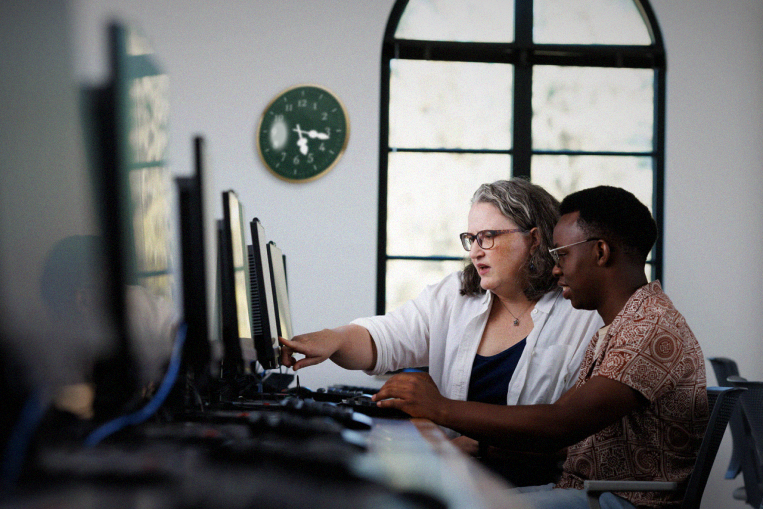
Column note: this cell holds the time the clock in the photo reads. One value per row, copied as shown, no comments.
5:17
